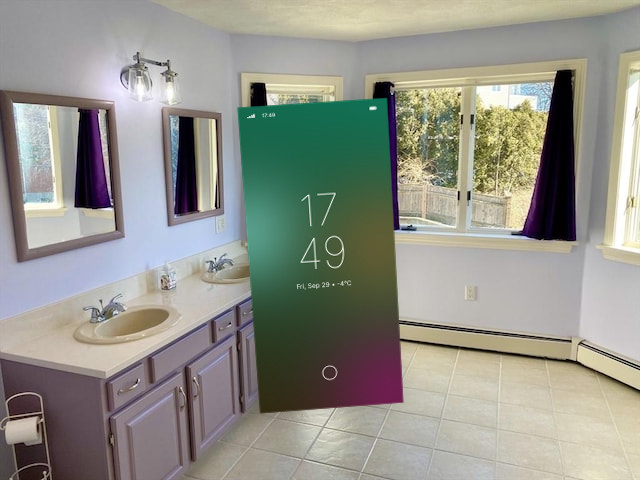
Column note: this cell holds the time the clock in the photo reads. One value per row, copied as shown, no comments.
17:49
